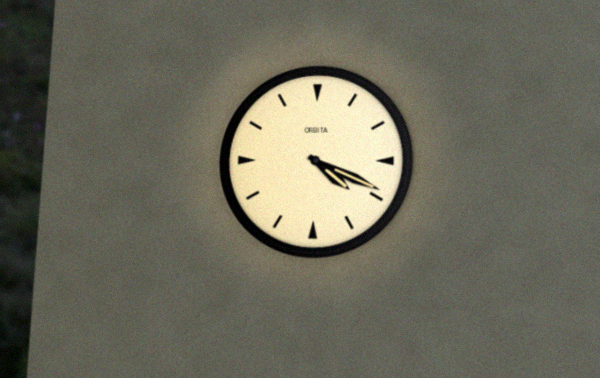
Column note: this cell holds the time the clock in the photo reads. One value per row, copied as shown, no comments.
4:19
